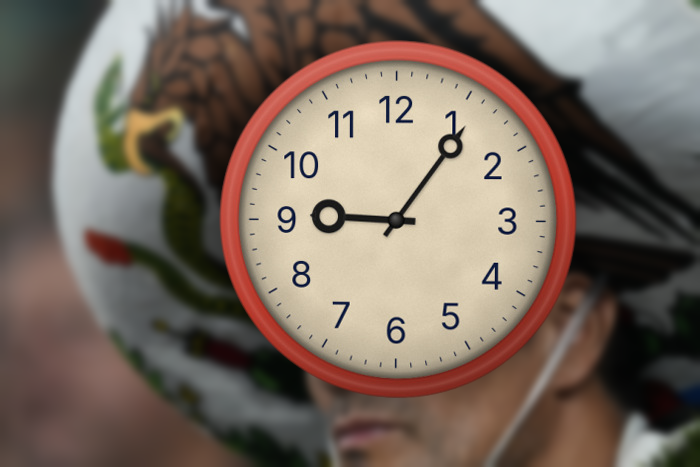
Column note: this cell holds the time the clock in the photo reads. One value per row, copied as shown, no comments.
9:06
